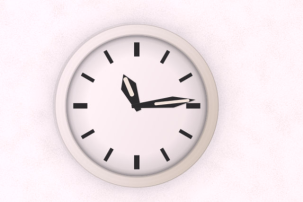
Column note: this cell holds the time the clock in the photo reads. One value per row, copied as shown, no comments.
11:14
